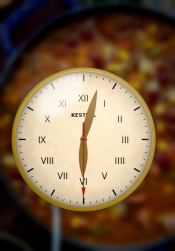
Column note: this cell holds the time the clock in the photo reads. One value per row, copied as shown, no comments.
6:02:30
